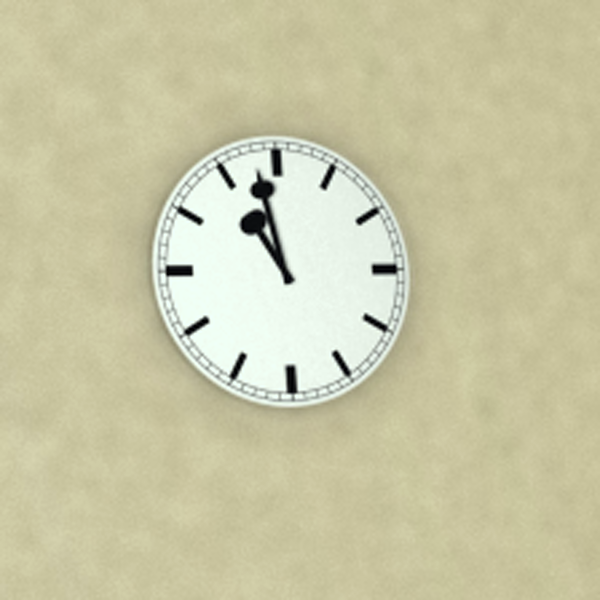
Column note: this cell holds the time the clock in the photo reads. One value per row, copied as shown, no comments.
10:58
